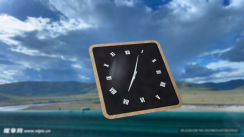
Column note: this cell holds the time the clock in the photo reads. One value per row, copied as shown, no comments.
7:04
